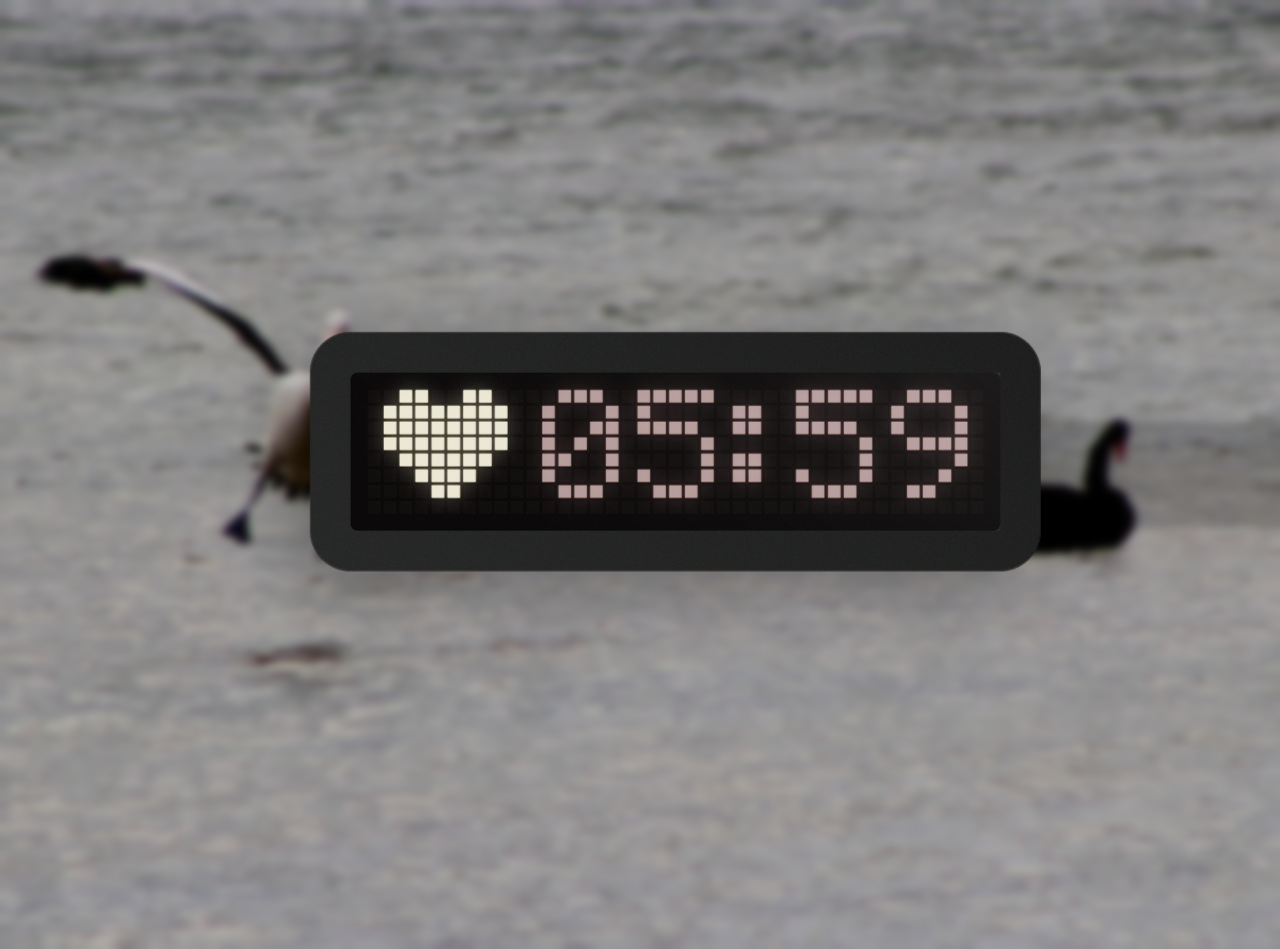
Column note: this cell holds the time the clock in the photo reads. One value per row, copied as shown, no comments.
5:59
